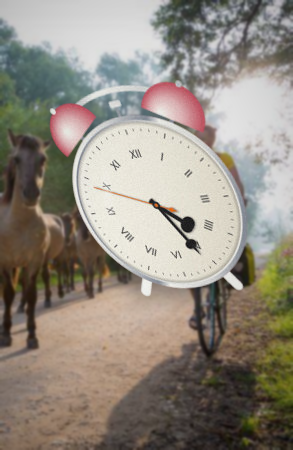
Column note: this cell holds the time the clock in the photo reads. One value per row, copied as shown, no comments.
4:25:49
